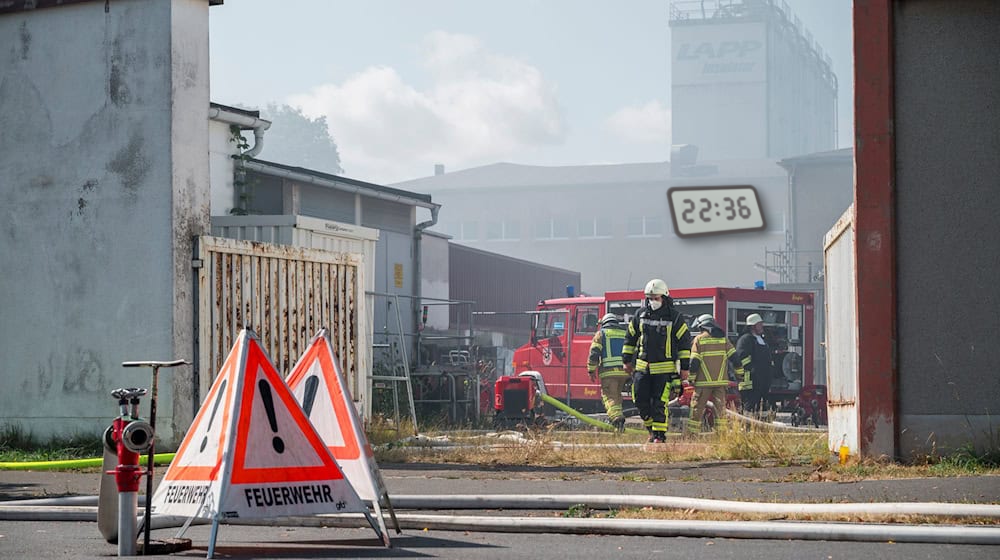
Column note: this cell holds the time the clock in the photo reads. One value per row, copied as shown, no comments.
22:36
